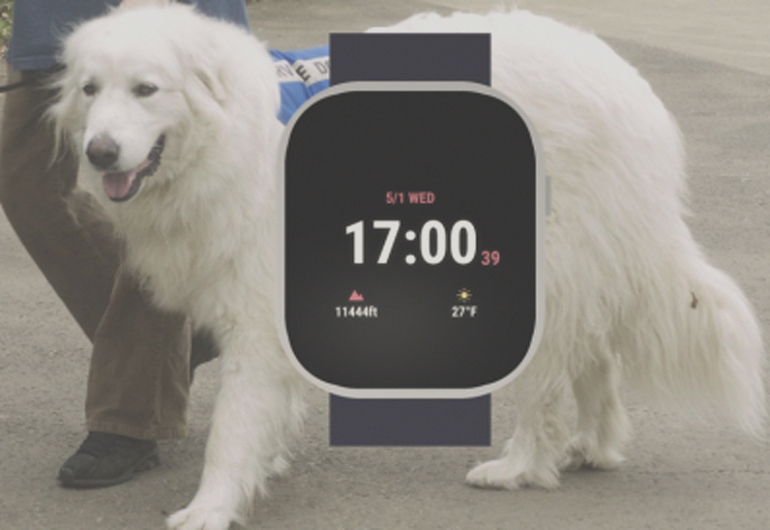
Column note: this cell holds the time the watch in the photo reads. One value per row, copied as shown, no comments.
17:00:39
